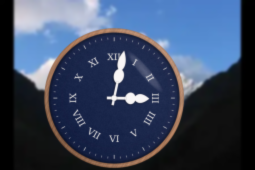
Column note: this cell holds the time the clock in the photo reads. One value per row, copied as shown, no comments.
3:02
